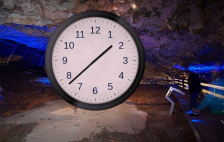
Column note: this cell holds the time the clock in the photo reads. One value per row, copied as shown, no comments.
1:38
